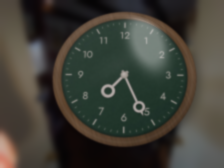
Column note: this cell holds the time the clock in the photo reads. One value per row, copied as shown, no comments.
7:26
